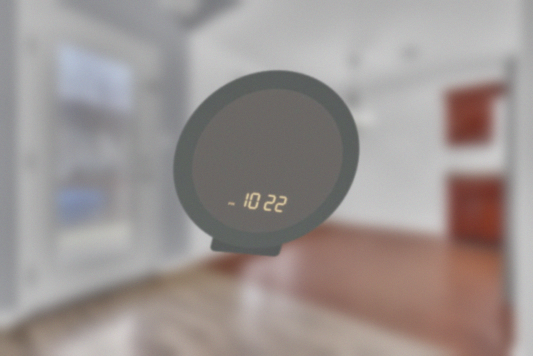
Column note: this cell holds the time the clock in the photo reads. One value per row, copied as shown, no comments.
10:22
